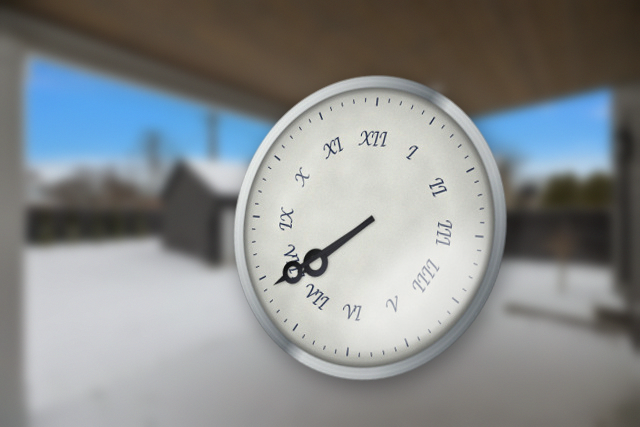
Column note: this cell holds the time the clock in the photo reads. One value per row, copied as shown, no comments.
7:39
